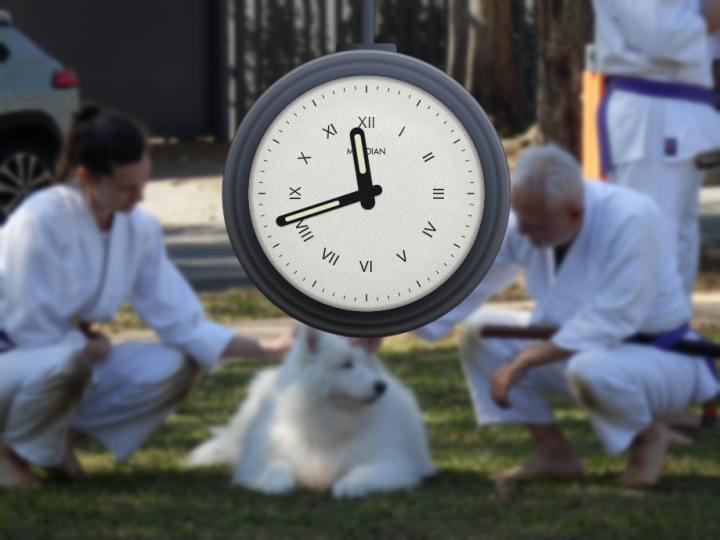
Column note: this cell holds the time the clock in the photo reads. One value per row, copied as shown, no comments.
11:42
